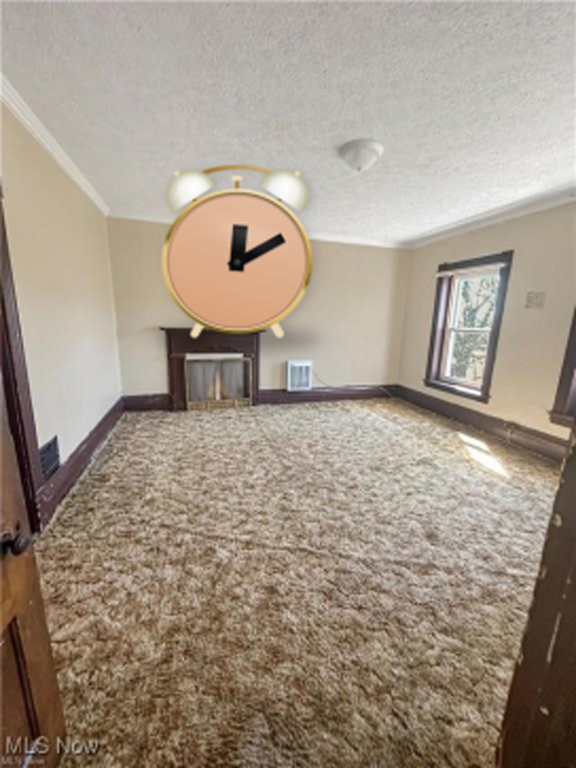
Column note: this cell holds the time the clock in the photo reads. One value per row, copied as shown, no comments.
12:10
